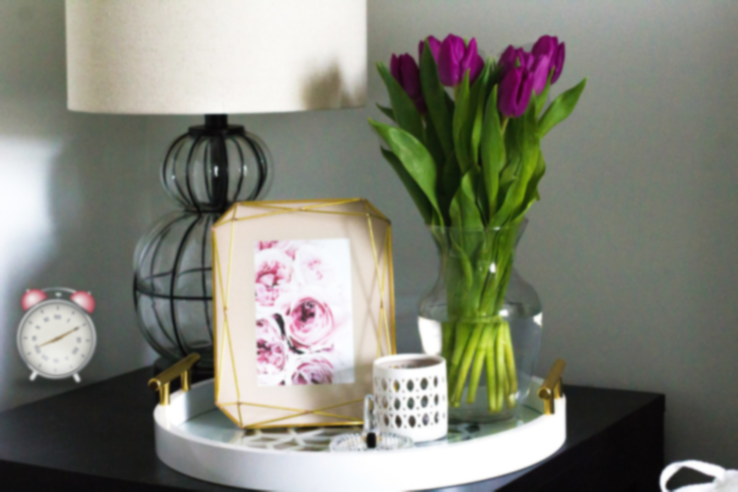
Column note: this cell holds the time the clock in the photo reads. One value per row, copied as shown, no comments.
8:10
